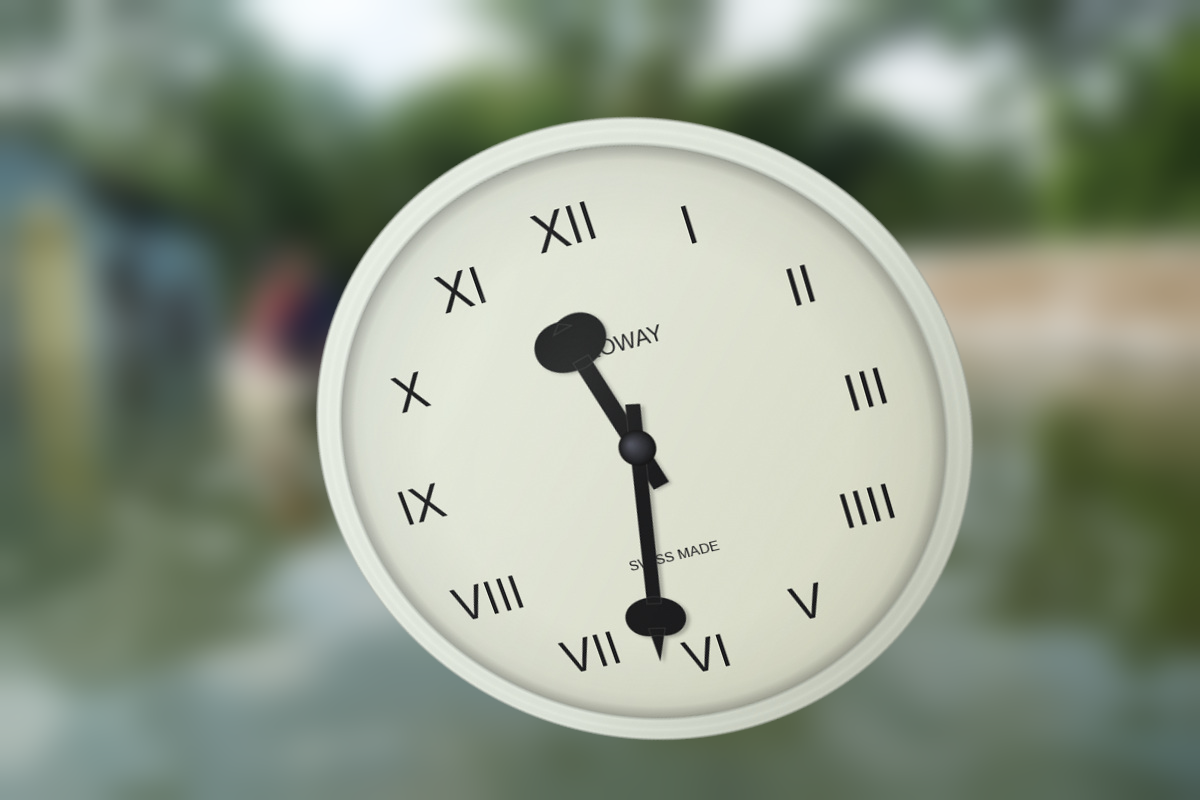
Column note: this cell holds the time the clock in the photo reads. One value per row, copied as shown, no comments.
11:32
